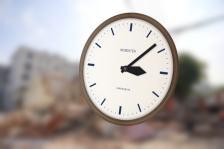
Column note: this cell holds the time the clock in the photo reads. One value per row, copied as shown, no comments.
3:08
